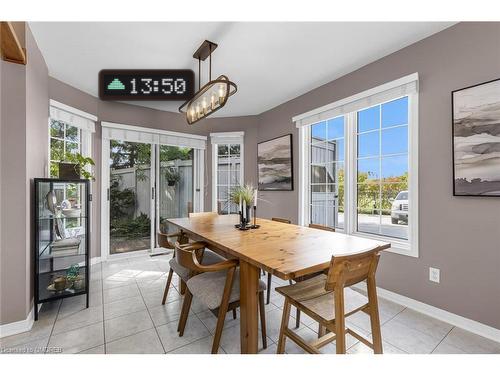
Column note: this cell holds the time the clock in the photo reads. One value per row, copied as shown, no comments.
13:50
